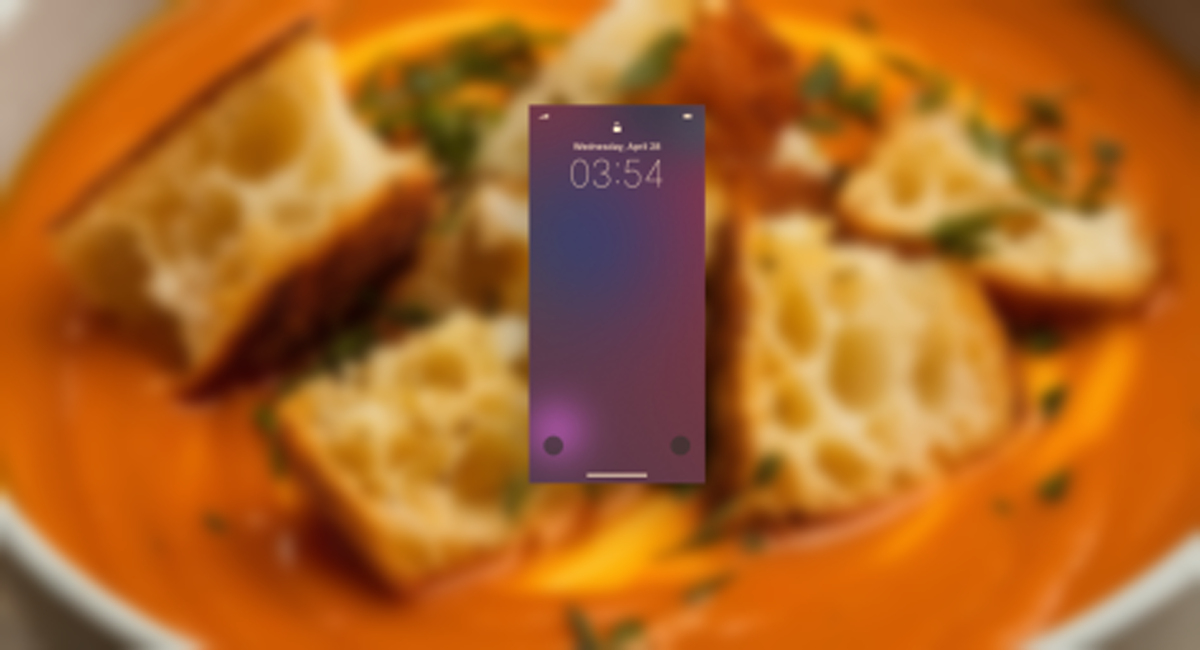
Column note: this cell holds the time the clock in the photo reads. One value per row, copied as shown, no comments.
3:54
